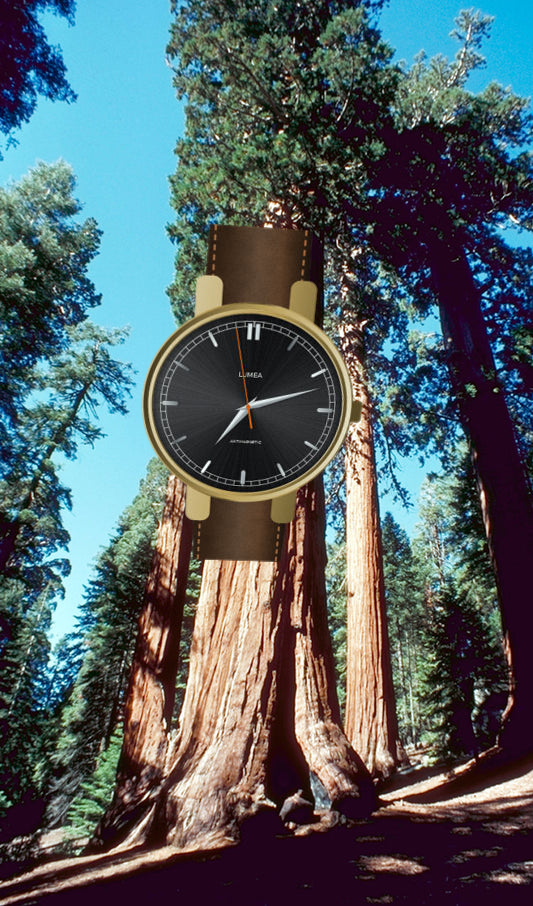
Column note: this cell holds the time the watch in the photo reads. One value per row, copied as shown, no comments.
7:11:58
